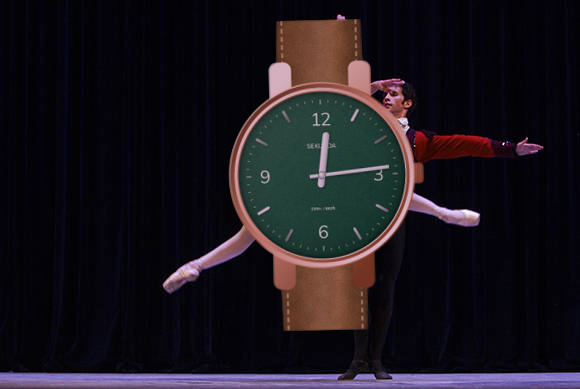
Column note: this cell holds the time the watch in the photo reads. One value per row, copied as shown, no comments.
12:14
